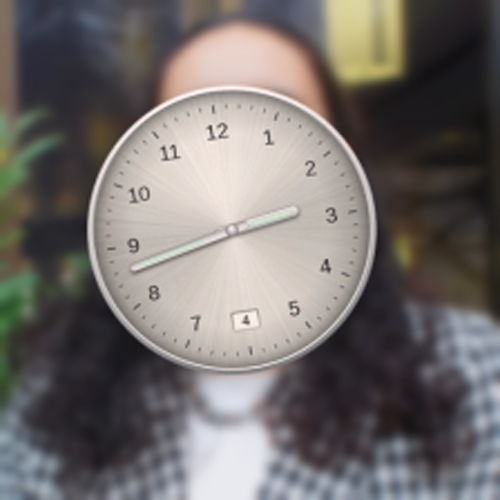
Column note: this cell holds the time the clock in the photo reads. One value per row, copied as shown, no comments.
2:43
